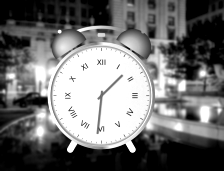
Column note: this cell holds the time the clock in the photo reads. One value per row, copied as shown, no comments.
1:31
